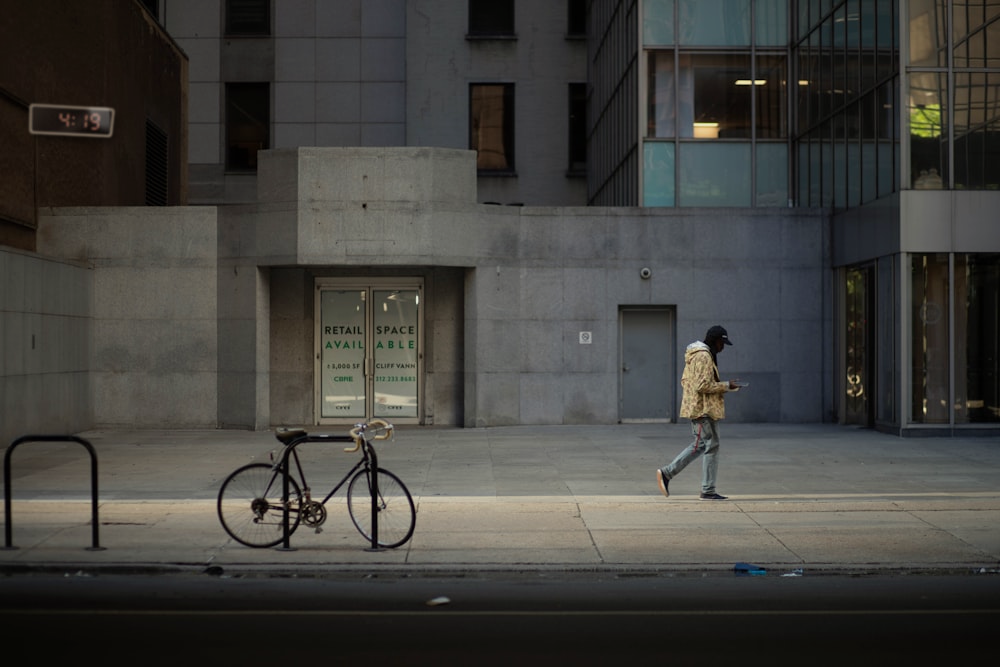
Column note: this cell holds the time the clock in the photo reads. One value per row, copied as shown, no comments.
4:19
